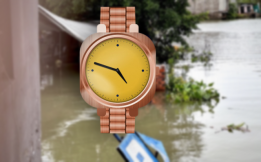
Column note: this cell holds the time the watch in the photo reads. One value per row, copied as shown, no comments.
4:48
